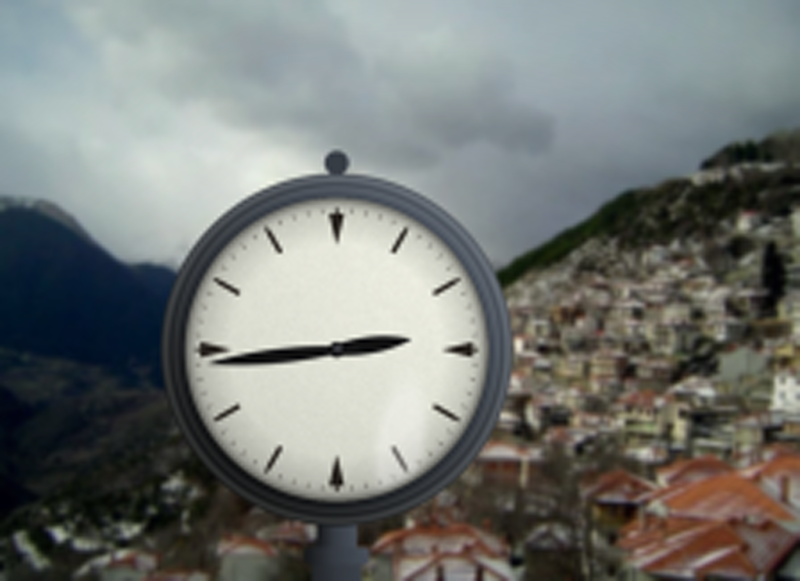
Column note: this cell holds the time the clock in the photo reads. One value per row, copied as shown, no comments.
2:44
